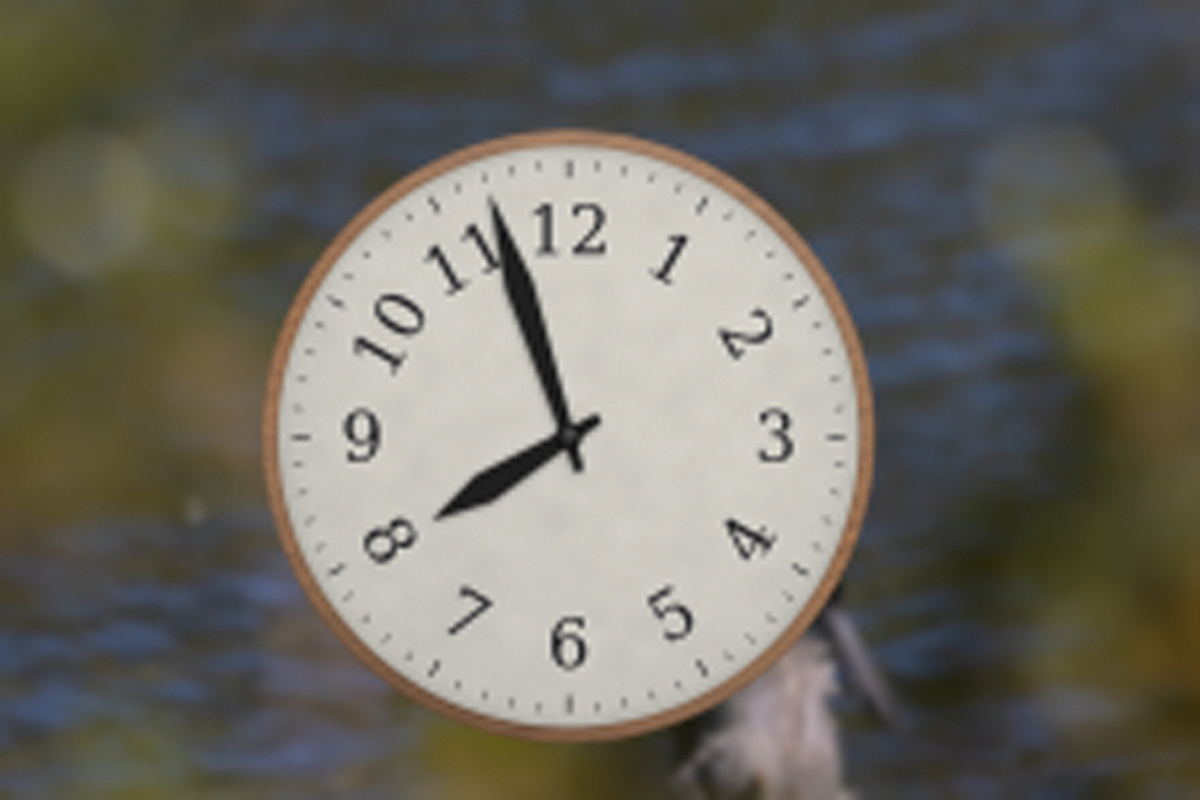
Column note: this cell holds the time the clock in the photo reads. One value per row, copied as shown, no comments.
7:57
